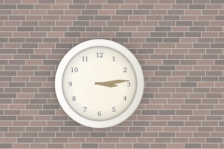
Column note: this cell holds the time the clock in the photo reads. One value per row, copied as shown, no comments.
3:14
